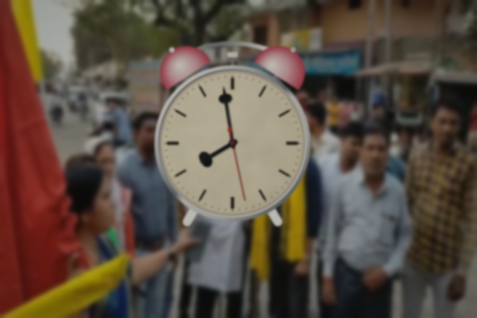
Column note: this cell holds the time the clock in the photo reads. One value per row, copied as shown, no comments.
7:58:28
